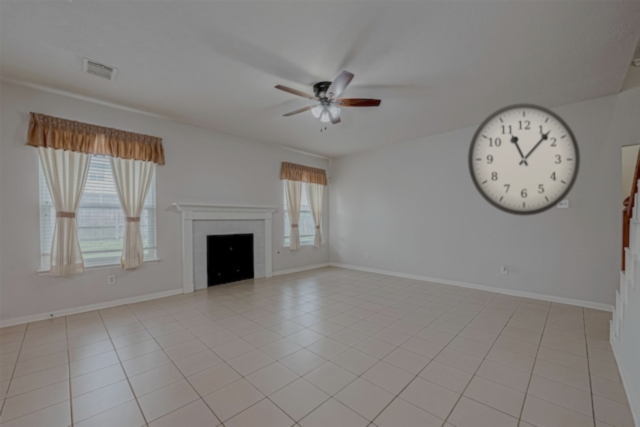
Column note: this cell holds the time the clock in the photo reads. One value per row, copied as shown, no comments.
11:07
